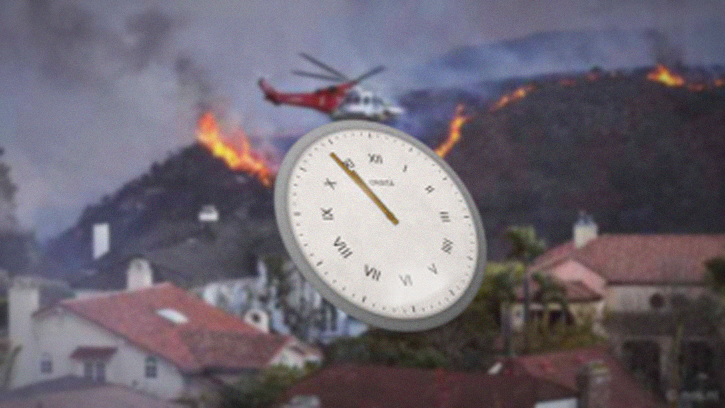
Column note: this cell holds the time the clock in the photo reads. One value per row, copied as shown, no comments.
10:54
